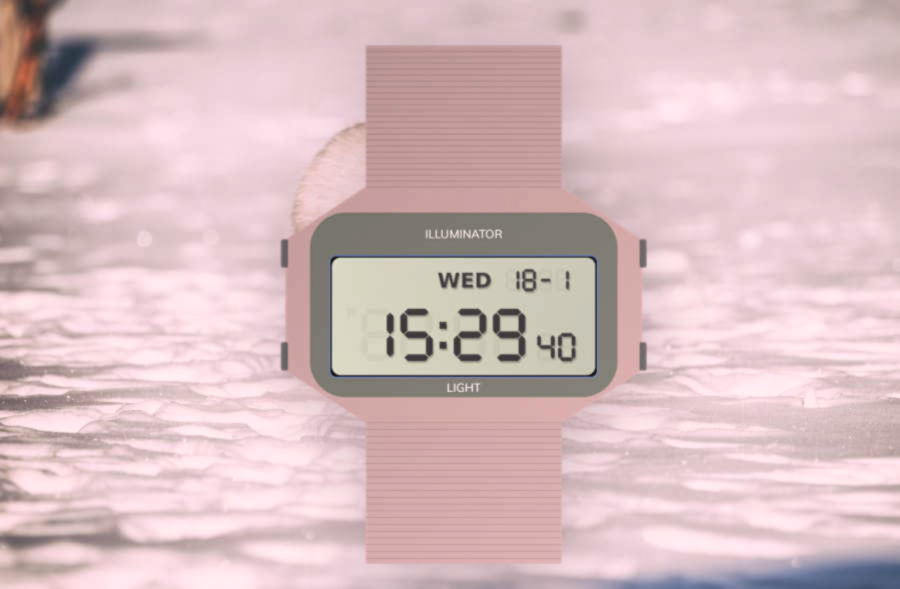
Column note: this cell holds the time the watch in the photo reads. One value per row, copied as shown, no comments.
15:29:40
